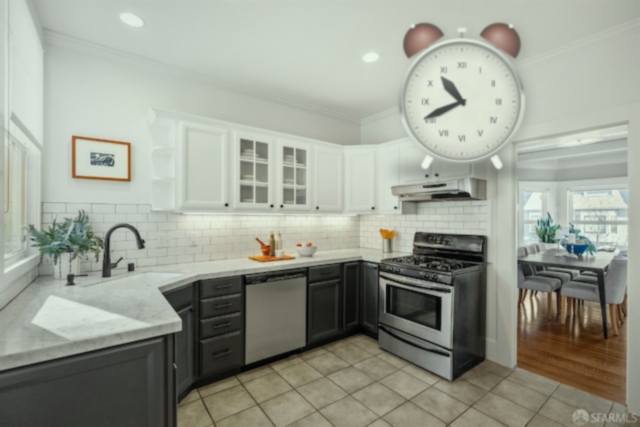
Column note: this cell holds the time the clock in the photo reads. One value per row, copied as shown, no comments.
10:41
